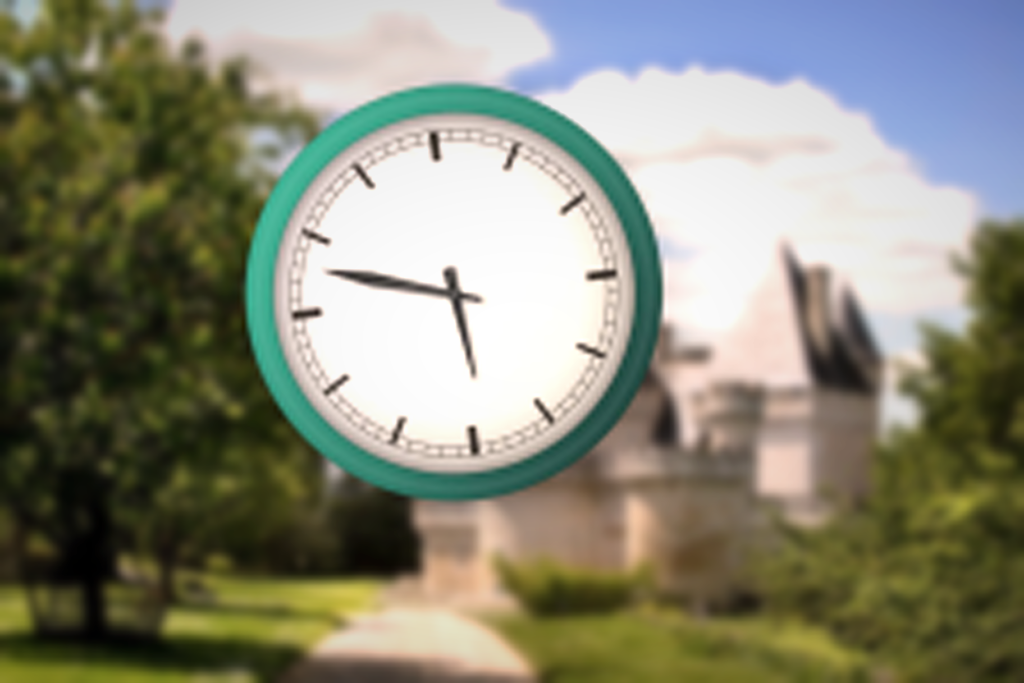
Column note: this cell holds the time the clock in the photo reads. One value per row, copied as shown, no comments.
5:48
